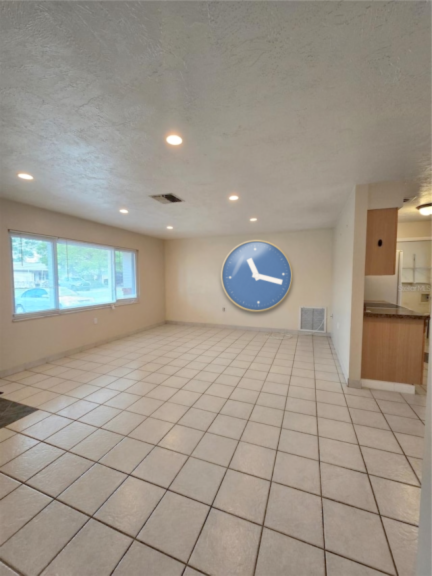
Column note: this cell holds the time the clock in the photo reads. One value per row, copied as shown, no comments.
11:18
